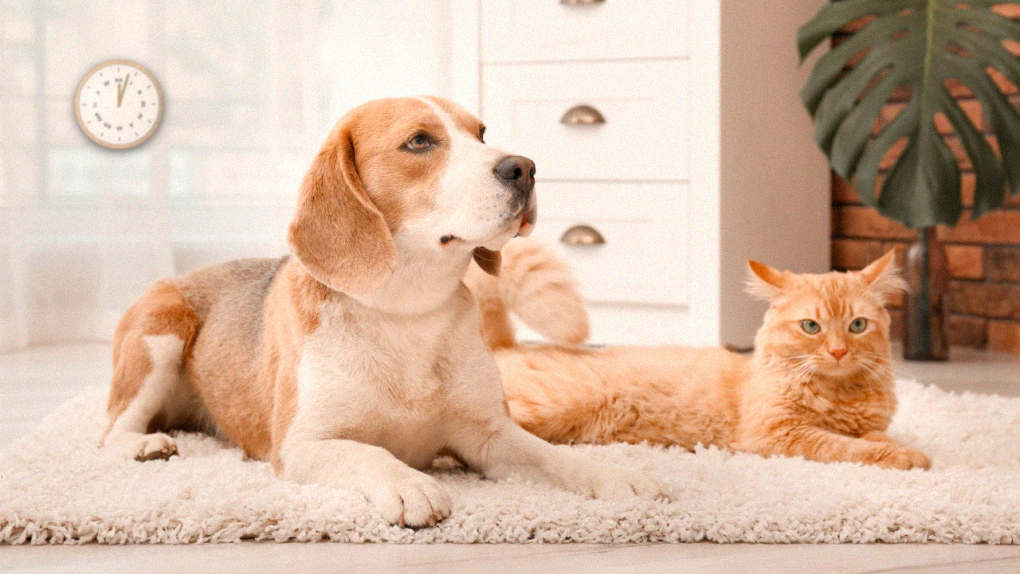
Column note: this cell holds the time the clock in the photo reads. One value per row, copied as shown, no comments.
12:03
